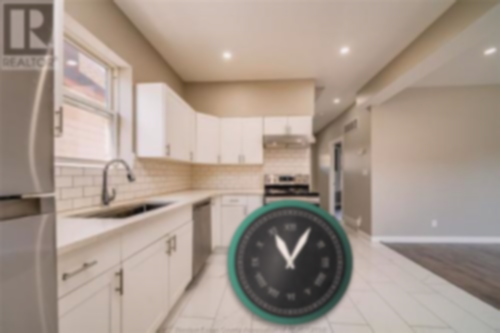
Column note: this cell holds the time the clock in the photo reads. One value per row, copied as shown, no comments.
11:05
